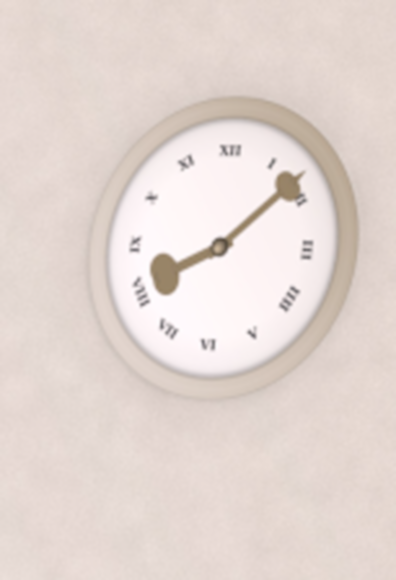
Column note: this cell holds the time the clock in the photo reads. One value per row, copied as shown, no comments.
8:08
